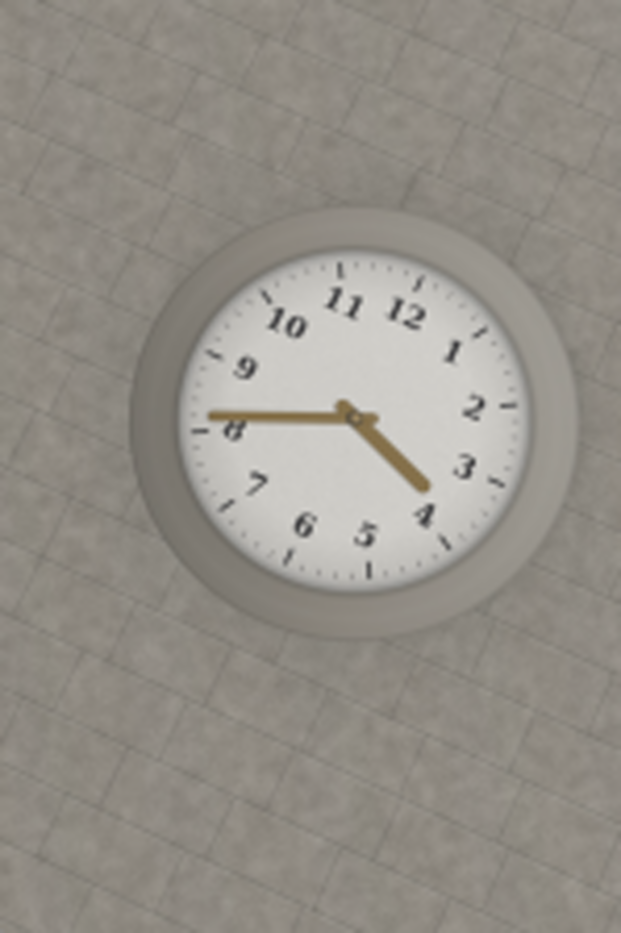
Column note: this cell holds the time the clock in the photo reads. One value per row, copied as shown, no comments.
3:41
